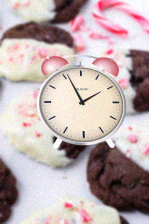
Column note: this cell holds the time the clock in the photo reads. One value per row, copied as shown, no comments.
1:56
